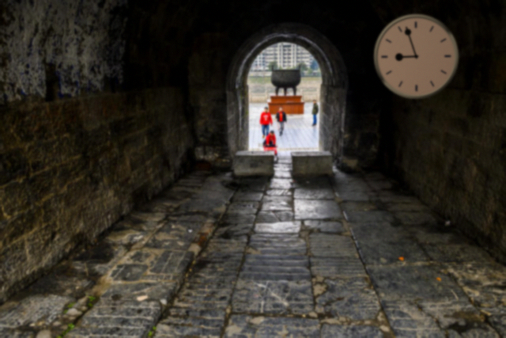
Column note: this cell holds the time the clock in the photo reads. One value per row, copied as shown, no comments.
8:57
